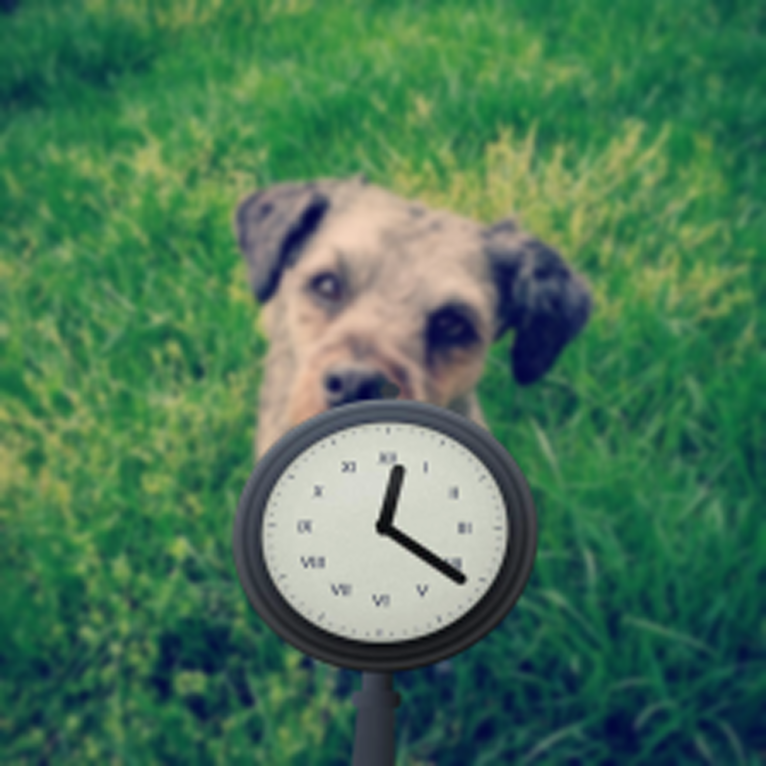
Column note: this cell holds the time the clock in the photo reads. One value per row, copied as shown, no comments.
12:21
